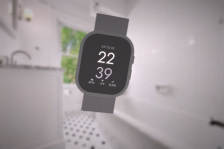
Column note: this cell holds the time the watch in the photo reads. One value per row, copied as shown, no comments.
22:39
